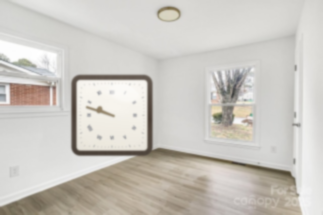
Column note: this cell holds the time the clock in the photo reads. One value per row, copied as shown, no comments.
9:48
